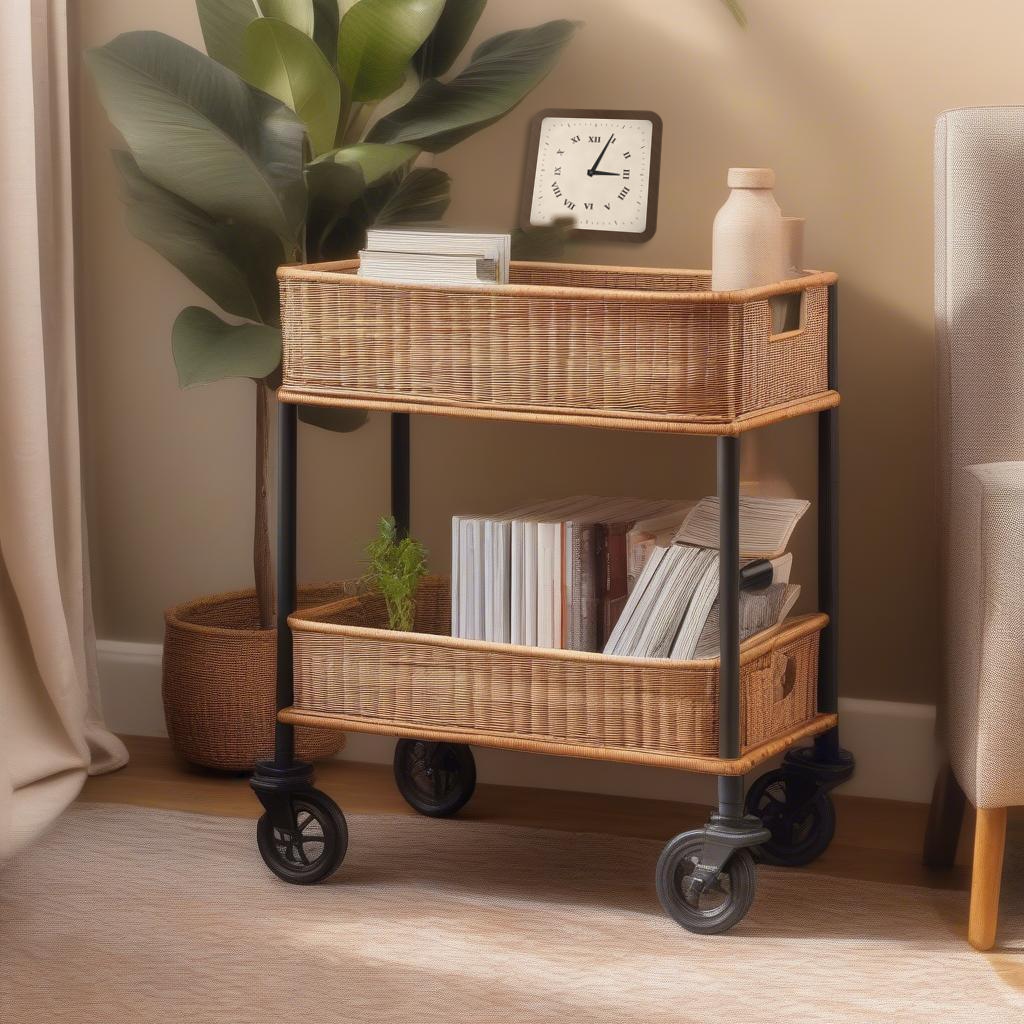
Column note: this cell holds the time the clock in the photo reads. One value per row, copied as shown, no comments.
3:04
